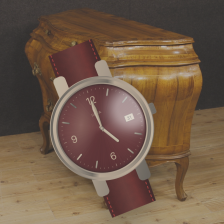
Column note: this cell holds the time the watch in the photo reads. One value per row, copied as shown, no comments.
5:00
